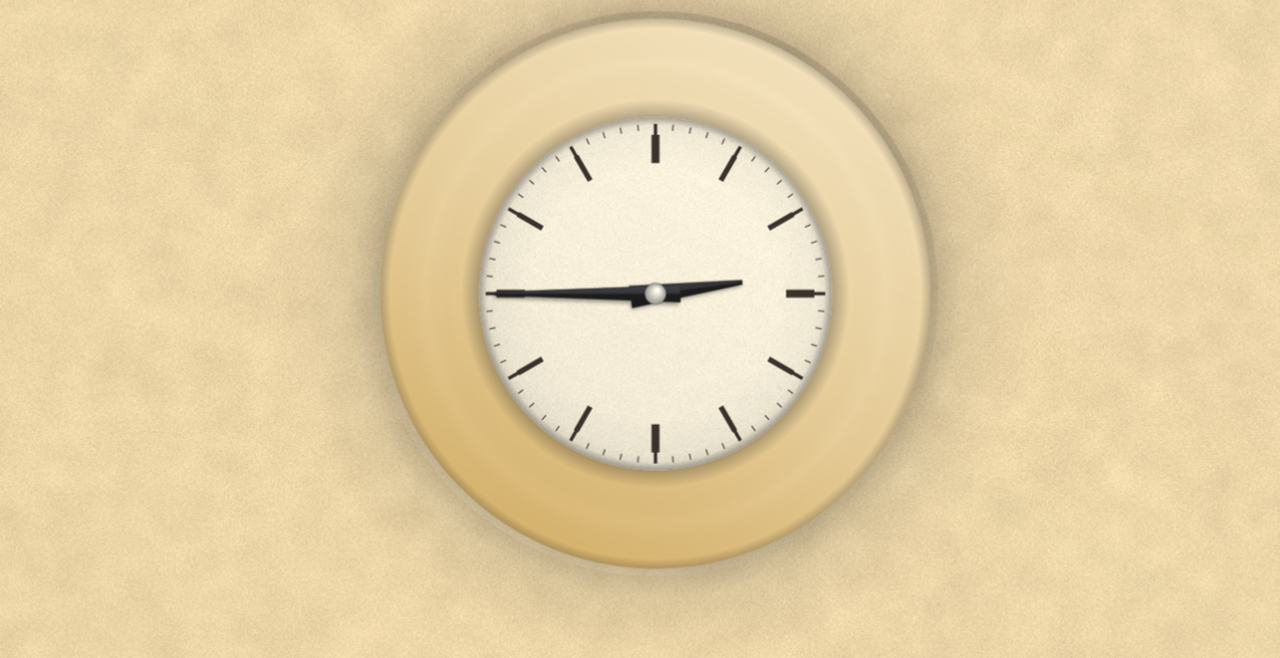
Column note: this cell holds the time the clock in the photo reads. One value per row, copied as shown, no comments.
2:45
